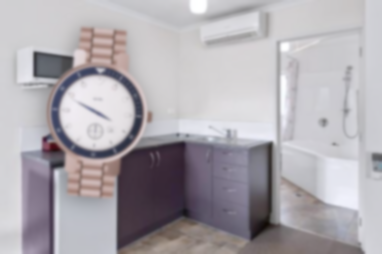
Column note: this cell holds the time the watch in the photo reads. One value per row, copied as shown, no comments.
3:49
